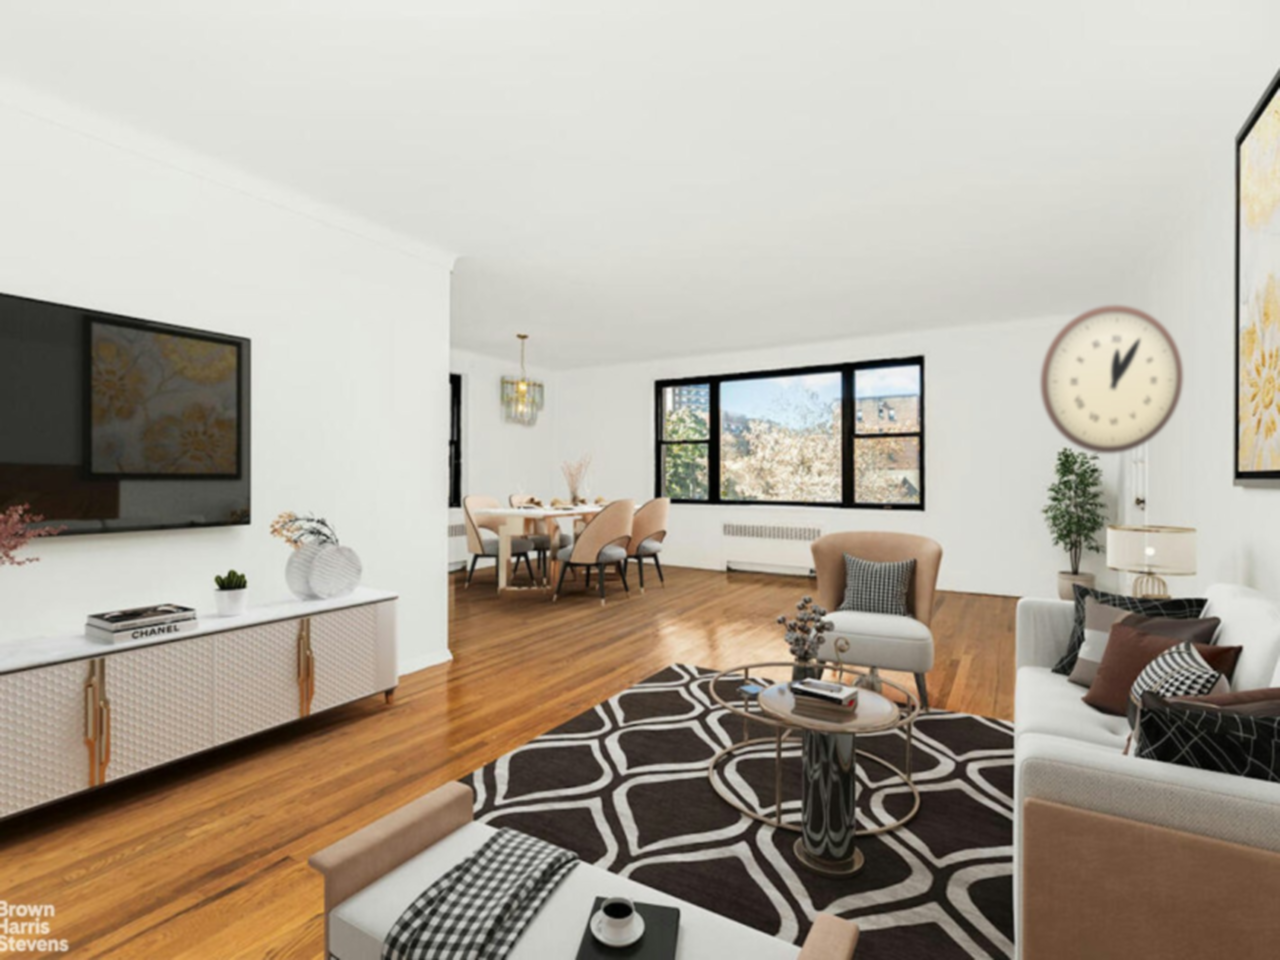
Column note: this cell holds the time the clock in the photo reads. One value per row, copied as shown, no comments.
12:05
